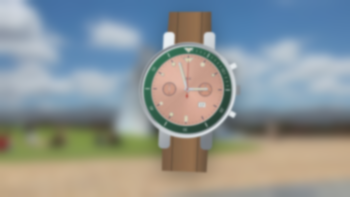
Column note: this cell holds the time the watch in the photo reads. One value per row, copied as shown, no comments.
2:57
